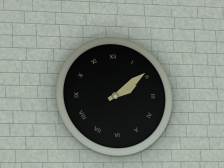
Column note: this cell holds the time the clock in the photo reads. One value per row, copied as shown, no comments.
2:09
